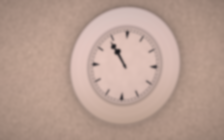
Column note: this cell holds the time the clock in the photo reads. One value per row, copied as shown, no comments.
10:54
